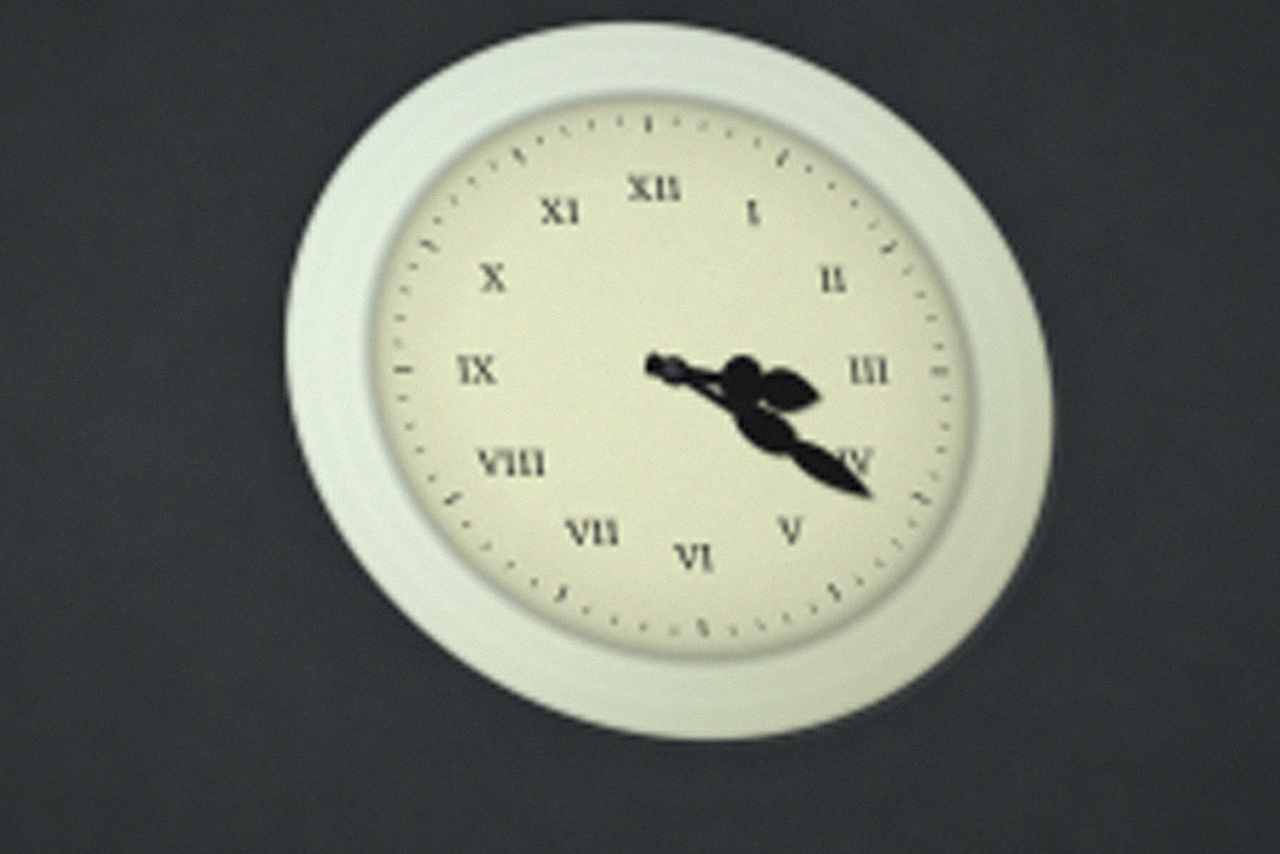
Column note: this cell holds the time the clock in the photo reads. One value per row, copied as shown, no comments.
3:21
